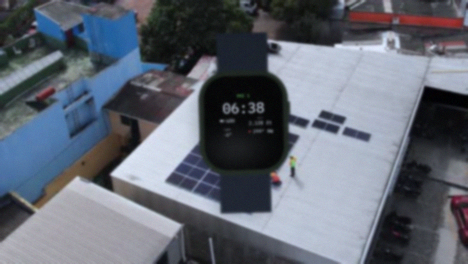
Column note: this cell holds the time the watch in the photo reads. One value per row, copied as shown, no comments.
6:38
